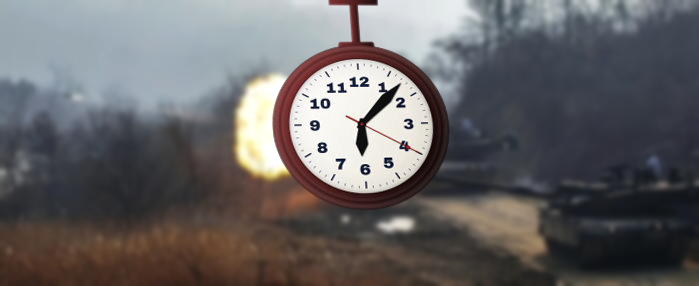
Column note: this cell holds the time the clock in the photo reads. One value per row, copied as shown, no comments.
6:07:20
